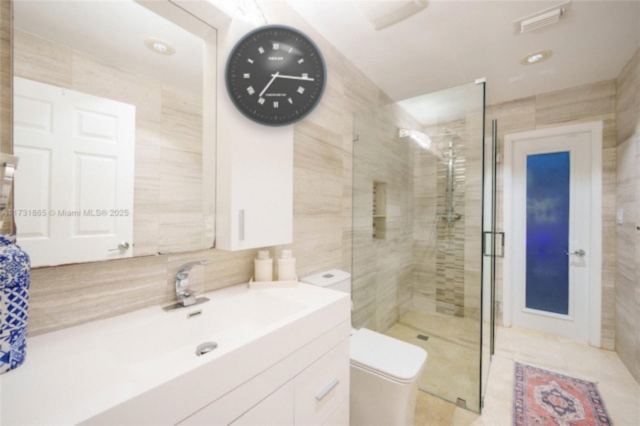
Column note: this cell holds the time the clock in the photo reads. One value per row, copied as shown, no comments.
7:16
